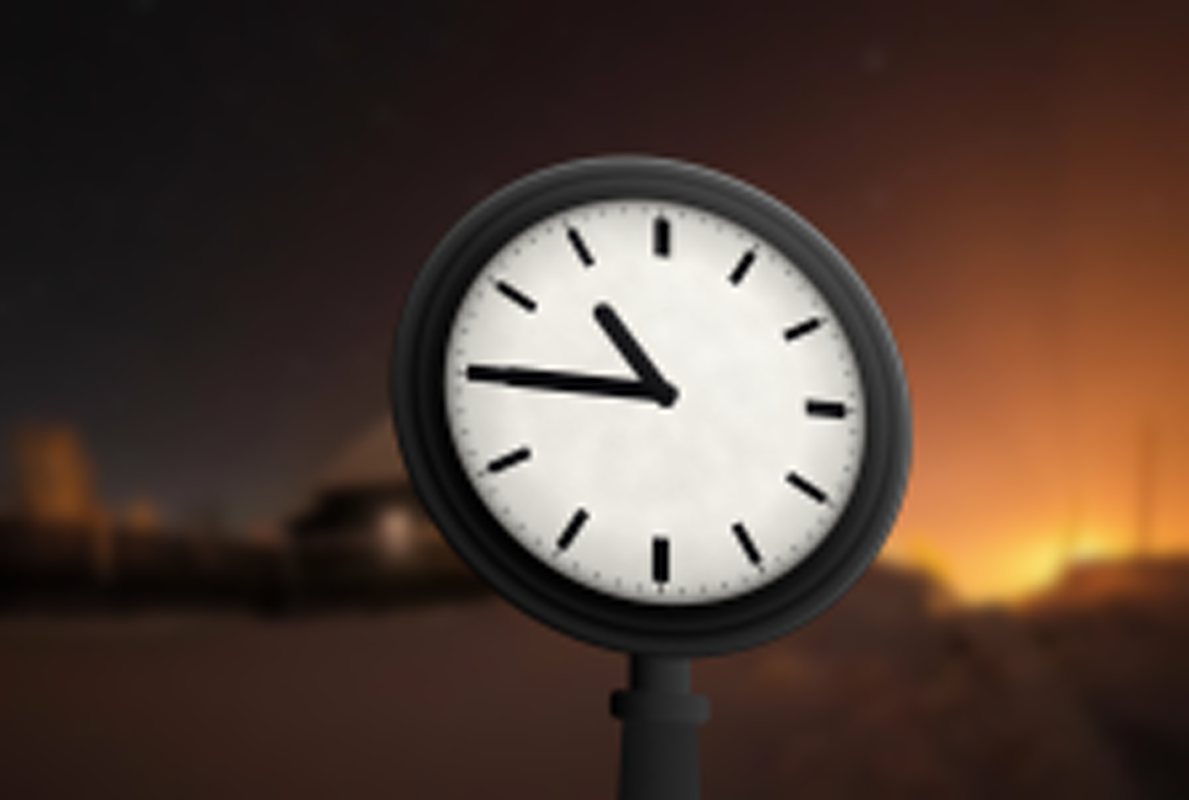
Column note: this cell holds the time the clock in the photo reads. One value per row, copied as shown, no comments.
10:45
